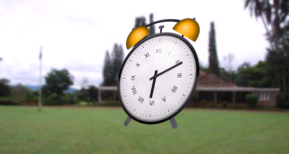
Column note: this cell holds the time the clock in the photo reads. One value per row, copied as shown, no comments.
6:11
